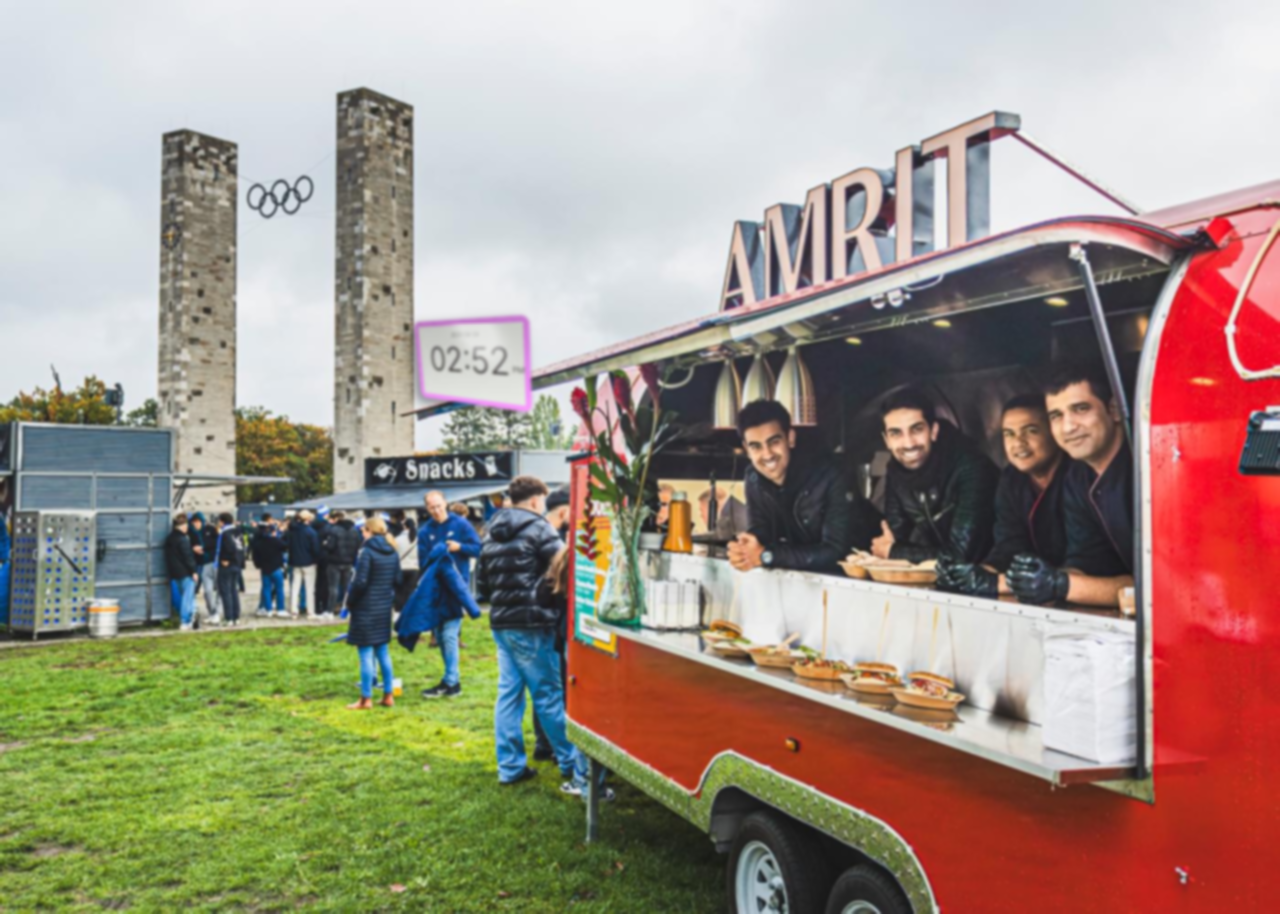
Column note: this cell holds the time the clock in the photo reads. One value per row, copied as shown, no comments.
2:52
